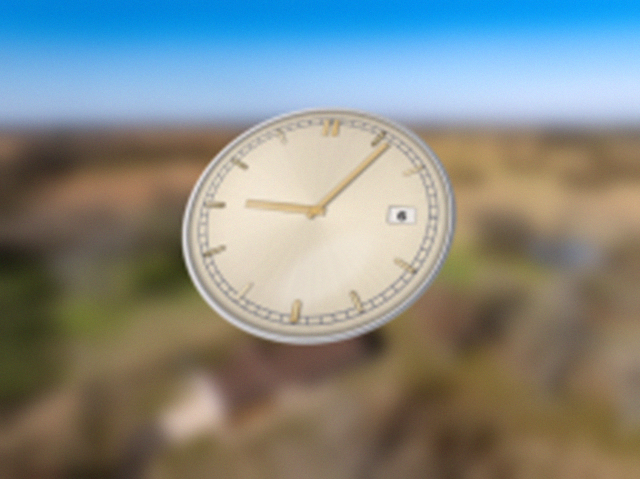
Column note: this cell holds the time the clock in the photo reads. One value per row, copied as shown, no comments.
9:06
